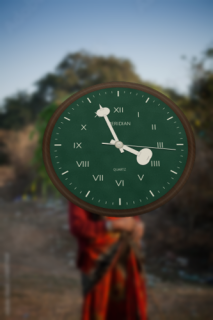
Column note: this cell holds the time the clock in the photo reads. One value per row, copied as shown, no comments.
3:56:16
